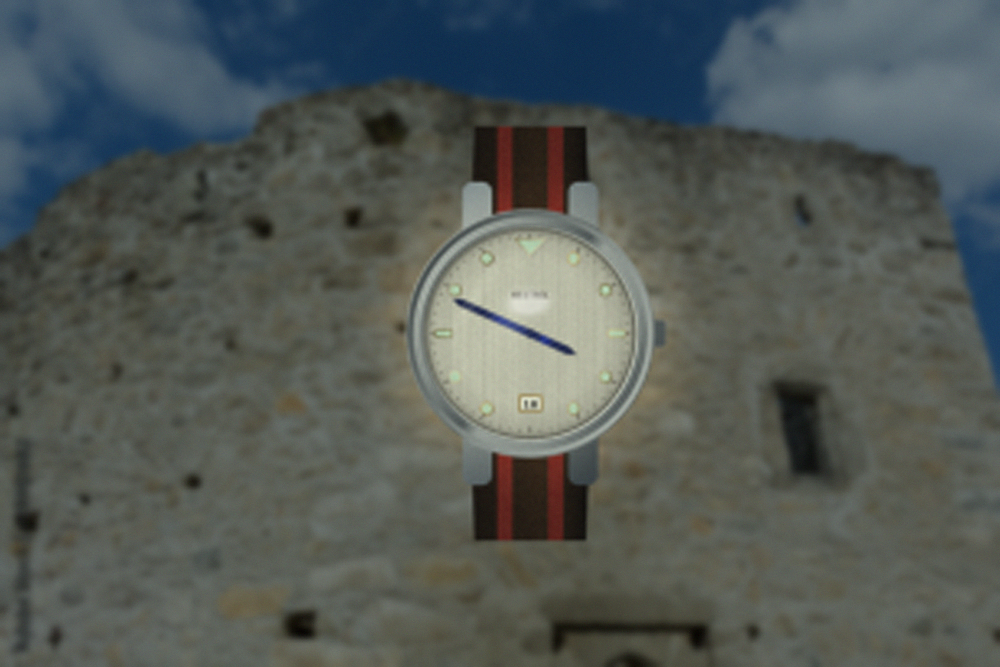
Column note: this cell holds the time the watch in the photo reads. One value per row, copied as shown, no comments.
3:49
